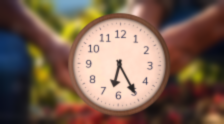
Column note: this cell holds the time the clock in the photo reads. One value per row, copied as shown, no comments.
6:25
